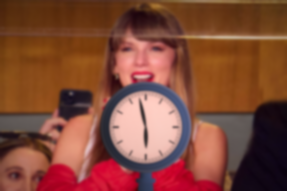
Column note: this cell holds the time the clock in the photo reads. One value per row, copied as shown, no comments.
5:58
